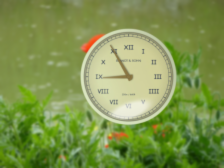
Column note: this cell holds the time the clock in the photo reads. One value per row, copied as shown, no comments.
8:55
